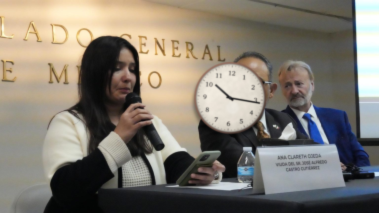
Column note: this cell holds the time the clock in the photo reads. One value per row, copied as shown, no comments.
10:16
